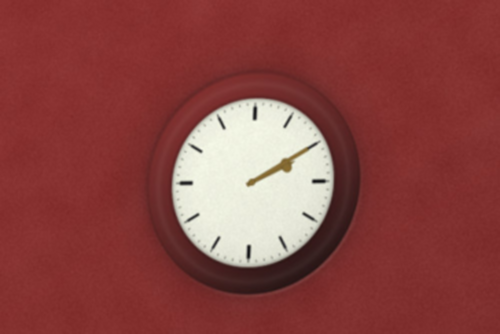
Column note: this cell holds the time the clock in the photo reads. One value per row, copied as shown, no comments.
2:10
